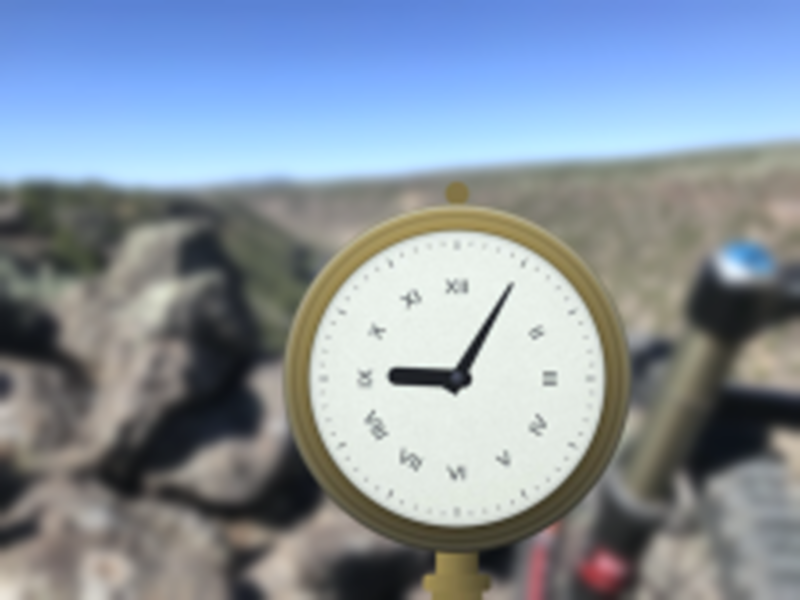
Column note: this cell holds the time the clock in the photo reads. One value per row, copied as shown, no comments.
9:05
